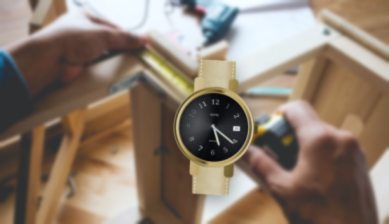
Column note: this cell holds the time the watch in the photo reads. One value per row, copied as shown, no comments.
5:21
